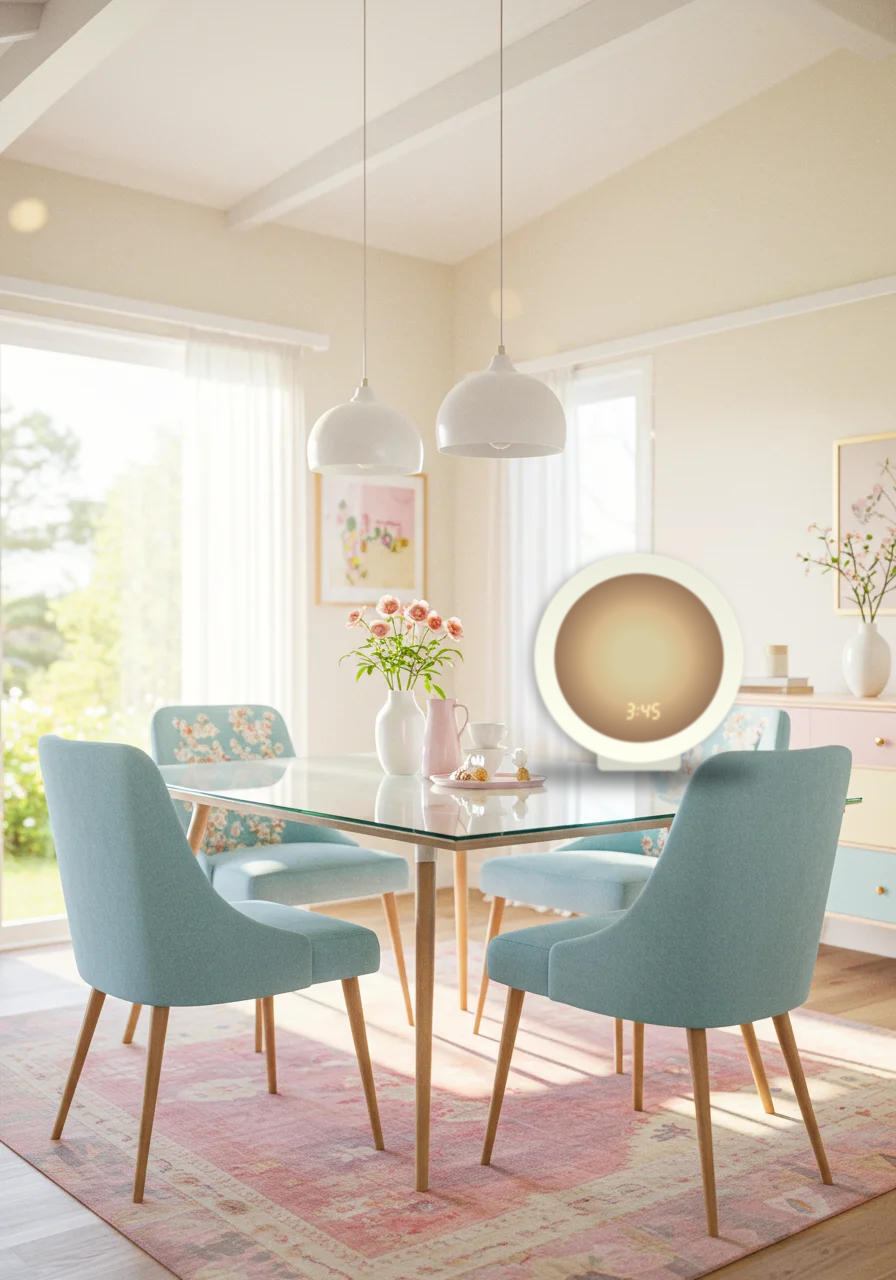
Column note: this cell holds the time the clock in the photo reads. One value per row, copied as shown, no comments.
3:45
